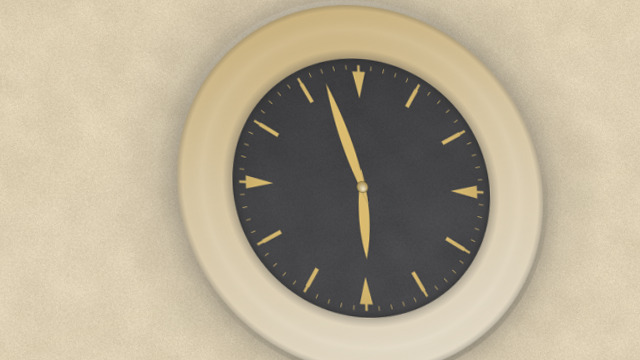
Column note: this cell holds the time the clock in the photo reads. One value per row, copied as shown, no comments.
5:57
